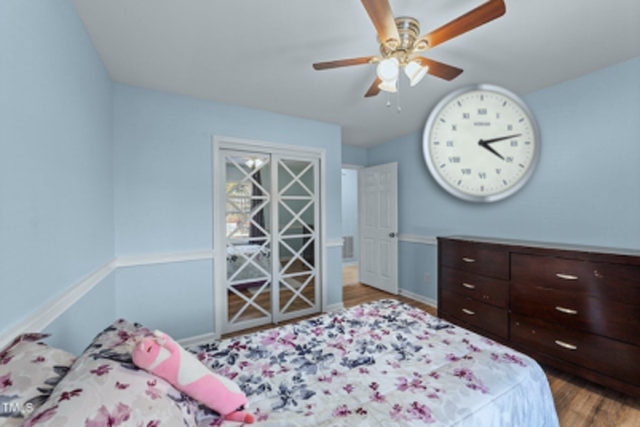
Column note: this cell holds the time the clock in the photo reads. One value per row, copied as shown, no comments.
4:13
